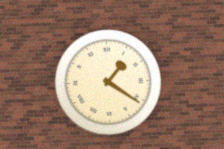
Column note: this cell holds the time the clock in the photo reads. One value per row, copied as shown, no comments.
1:21
